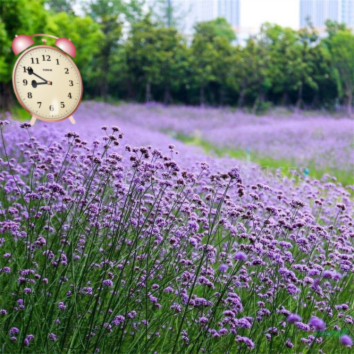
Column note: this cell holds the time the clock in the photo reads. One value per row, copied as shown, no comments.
8:50
